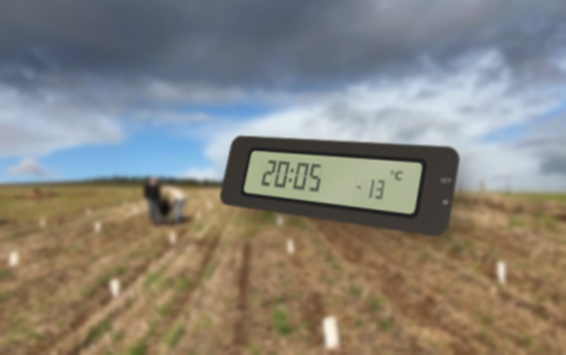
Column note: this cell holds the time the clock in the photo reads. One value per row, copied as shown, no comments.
20:05
